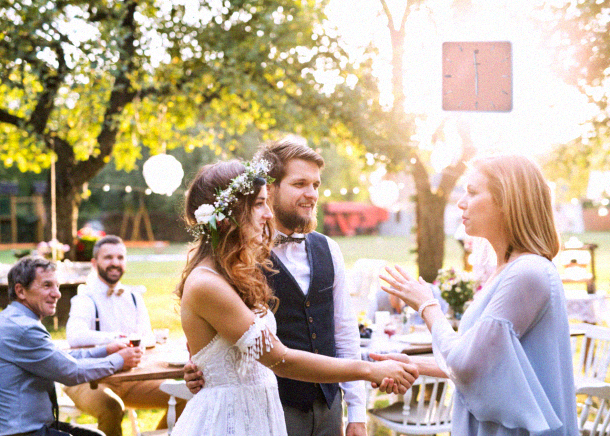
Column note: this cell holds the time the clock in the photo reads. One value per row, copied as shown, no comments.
5:59
